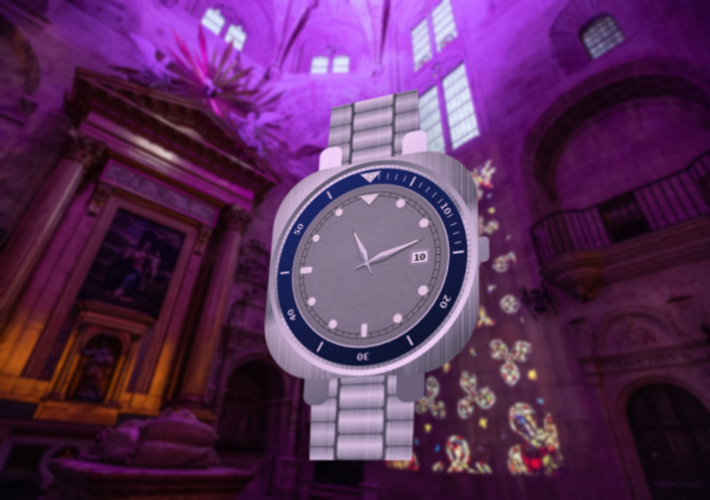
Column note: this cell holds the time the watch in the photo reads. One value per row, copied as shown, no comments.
11:12
